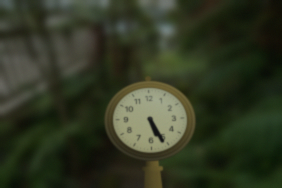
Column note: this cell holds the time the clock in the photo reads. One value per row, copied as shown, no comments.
5:26
